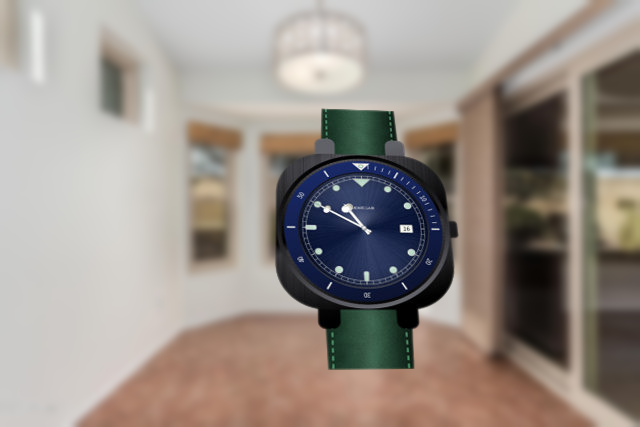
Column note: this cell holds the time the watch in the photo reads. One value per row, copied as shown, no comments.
10:50
